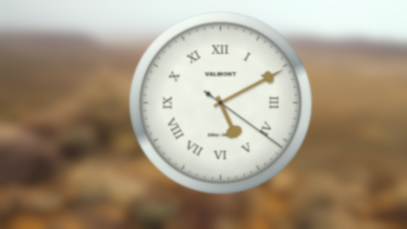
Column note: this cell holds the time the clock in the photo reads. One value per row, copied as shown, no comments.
5:10:21
